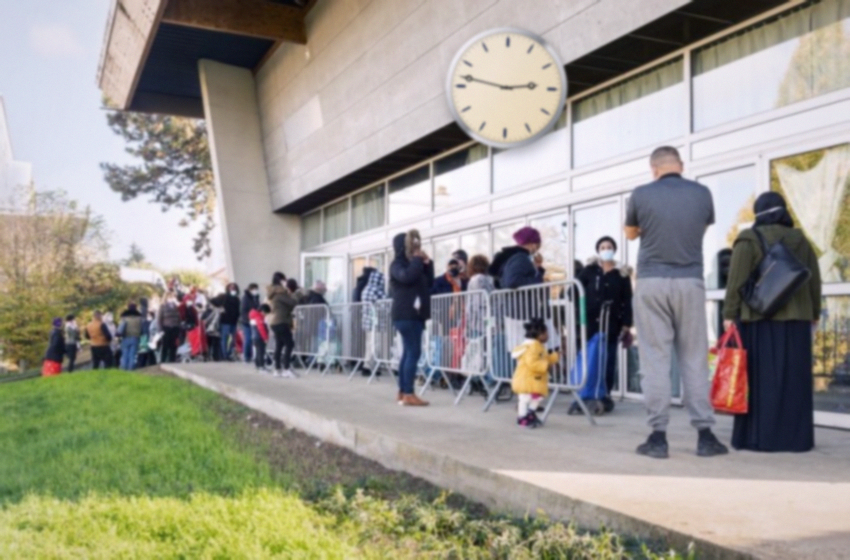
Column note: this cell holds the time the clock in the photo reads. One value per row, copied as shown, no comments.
2:47
